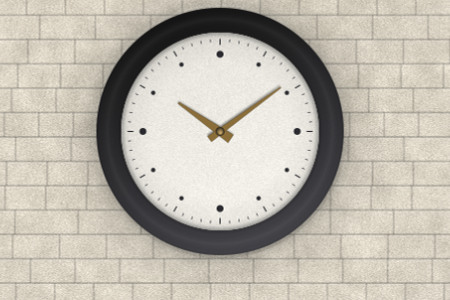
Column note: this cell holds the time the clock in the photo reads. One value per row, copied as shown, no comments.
10:09
